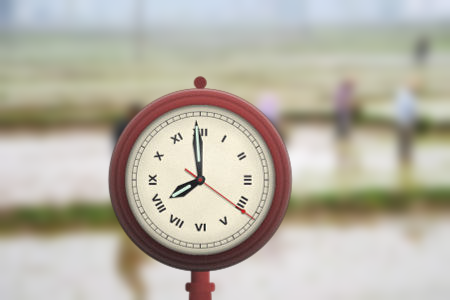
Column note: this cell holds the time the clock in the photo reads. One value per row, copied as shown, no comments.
7:59:21
